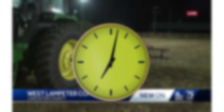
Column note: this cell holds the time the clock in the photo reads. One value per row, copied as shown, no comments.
7:02
